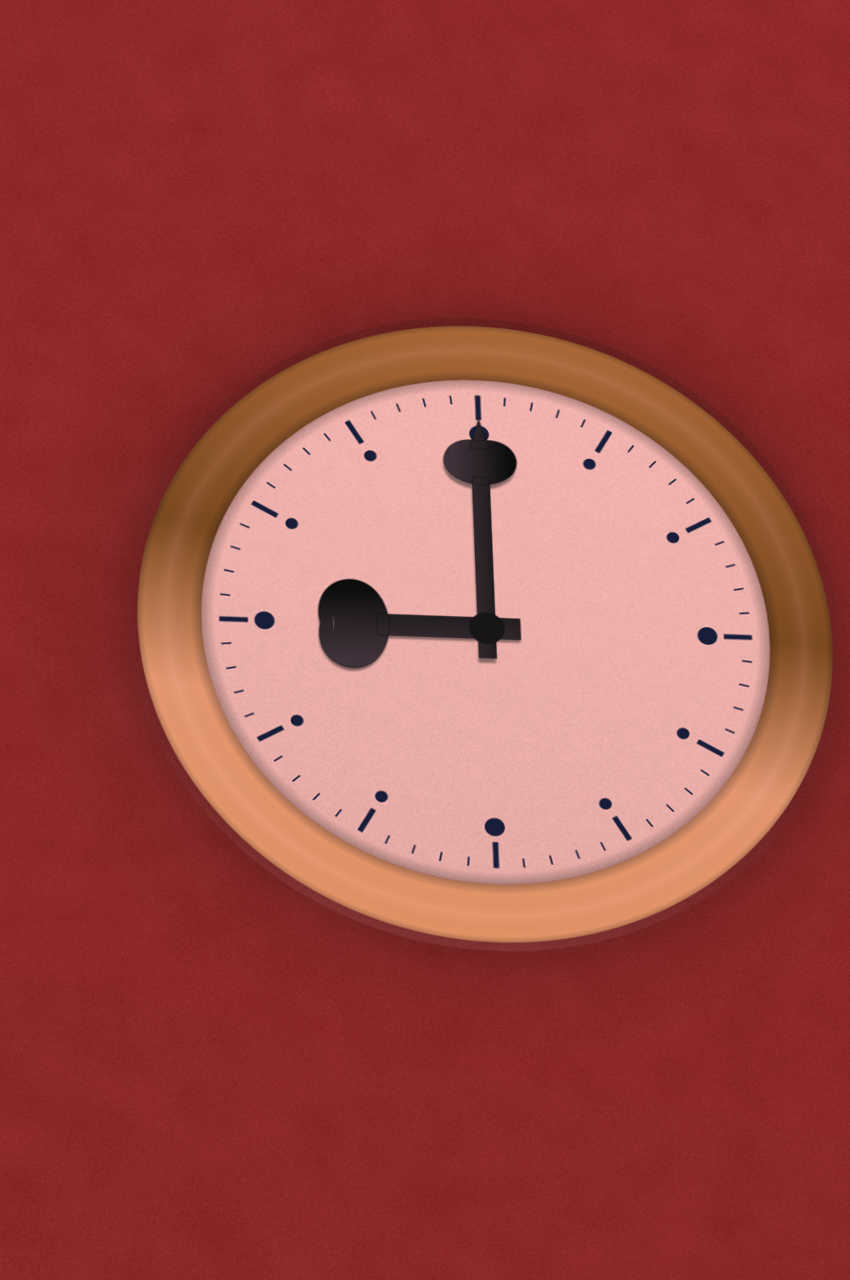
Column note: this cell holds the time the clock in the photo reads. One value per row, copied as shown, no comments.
9:00
